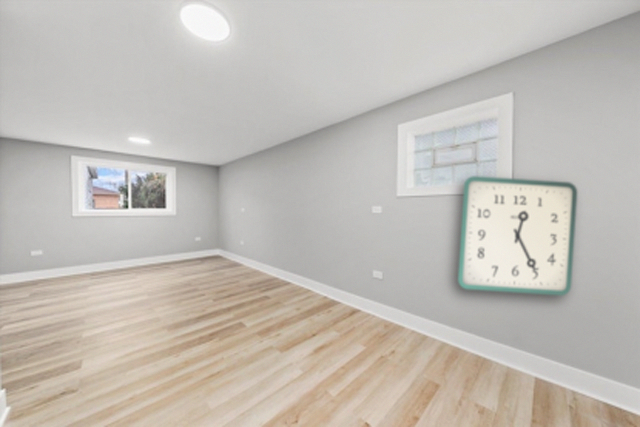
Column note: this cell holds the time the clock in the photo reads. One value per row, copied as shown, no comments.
12:25
